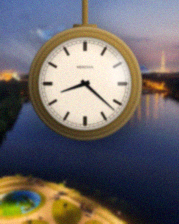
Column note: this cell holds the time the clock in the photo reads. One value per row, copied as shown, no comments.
8:22
